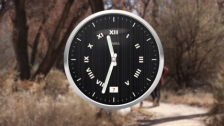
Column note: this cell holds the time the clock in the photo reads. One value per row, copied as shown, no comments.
11:33
